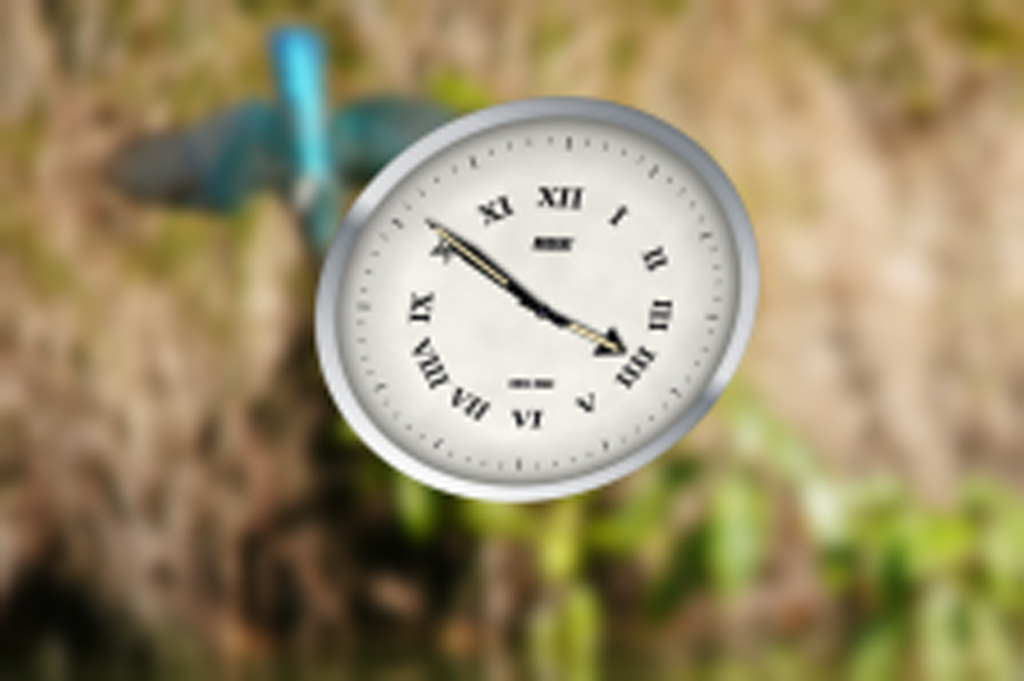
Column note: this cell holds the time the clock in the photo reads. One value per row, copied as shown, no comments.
3:51
